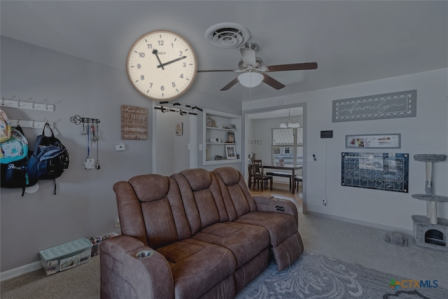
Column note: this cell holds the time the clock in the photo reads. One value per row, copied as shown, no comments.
11:12
